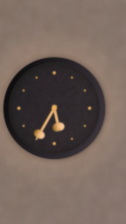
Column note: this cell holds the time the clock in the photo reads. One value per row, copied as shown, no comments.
5:35
